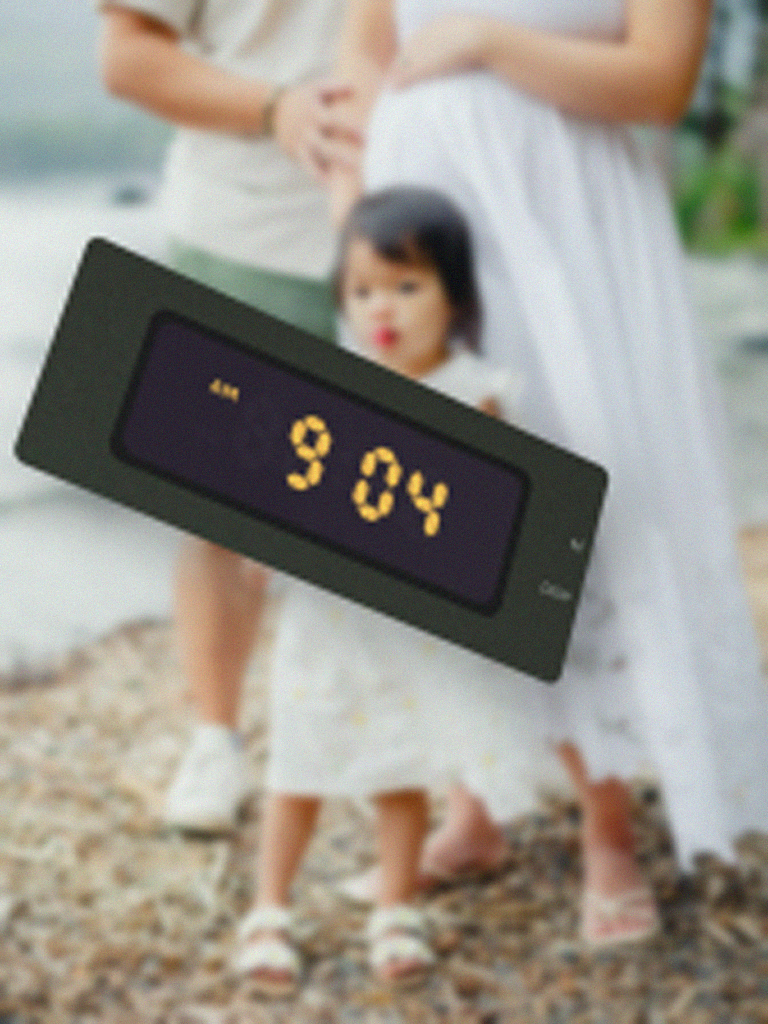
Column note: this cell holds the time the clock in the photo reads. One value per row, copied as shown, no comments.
9:04
